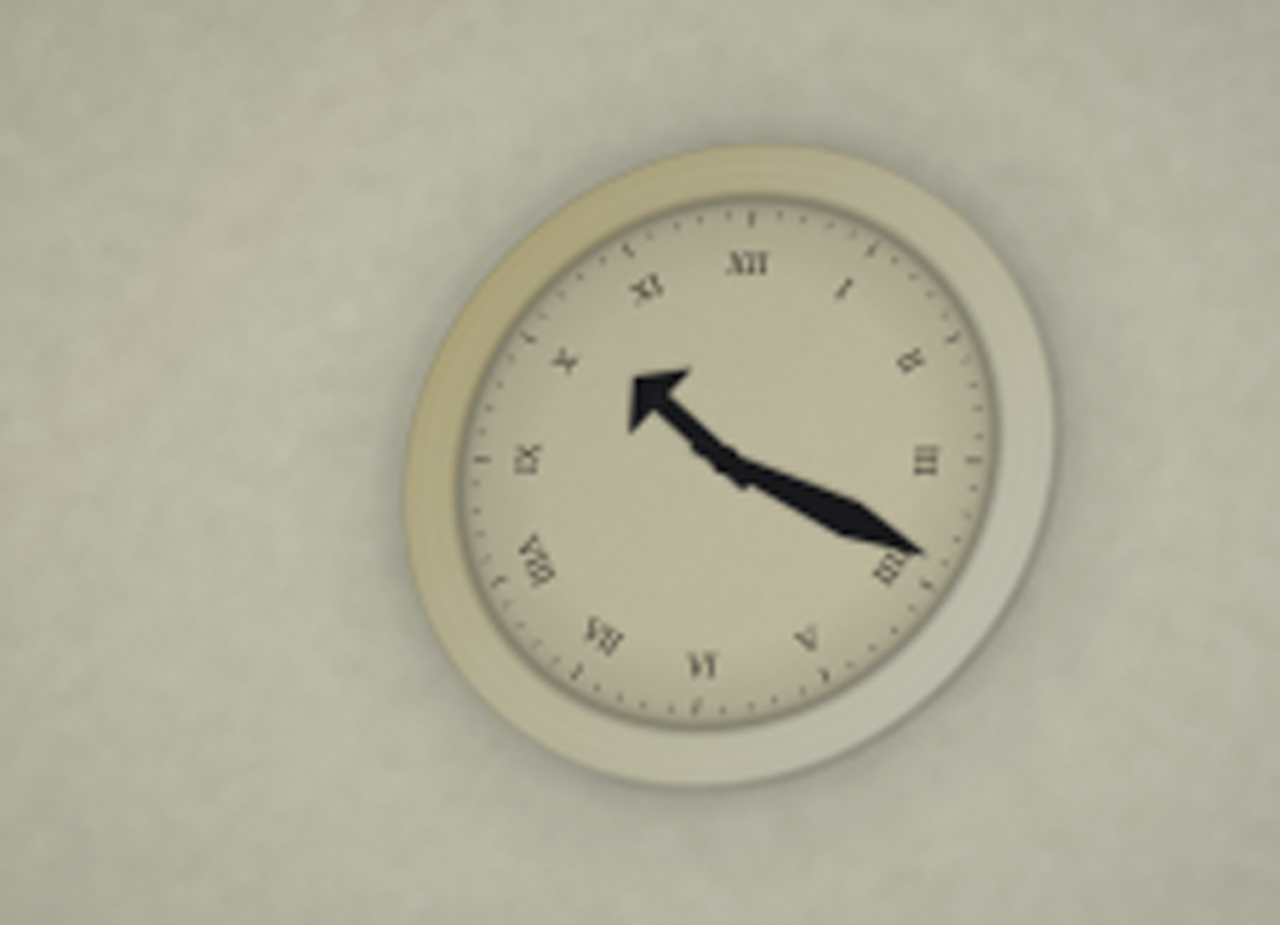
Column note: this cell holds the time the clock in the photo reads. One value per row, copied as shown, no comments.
10:19
